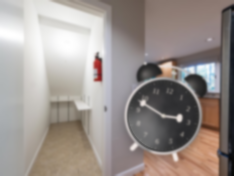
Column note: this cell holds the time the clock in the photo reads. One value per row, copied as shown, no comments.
2:48
